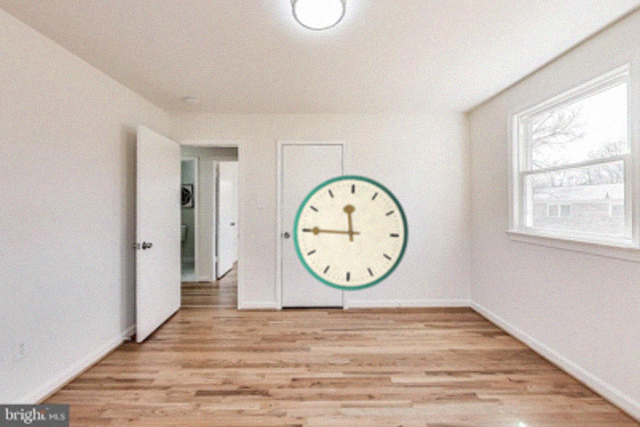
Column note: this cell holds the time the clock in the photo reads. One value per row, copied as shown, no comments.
11:45
